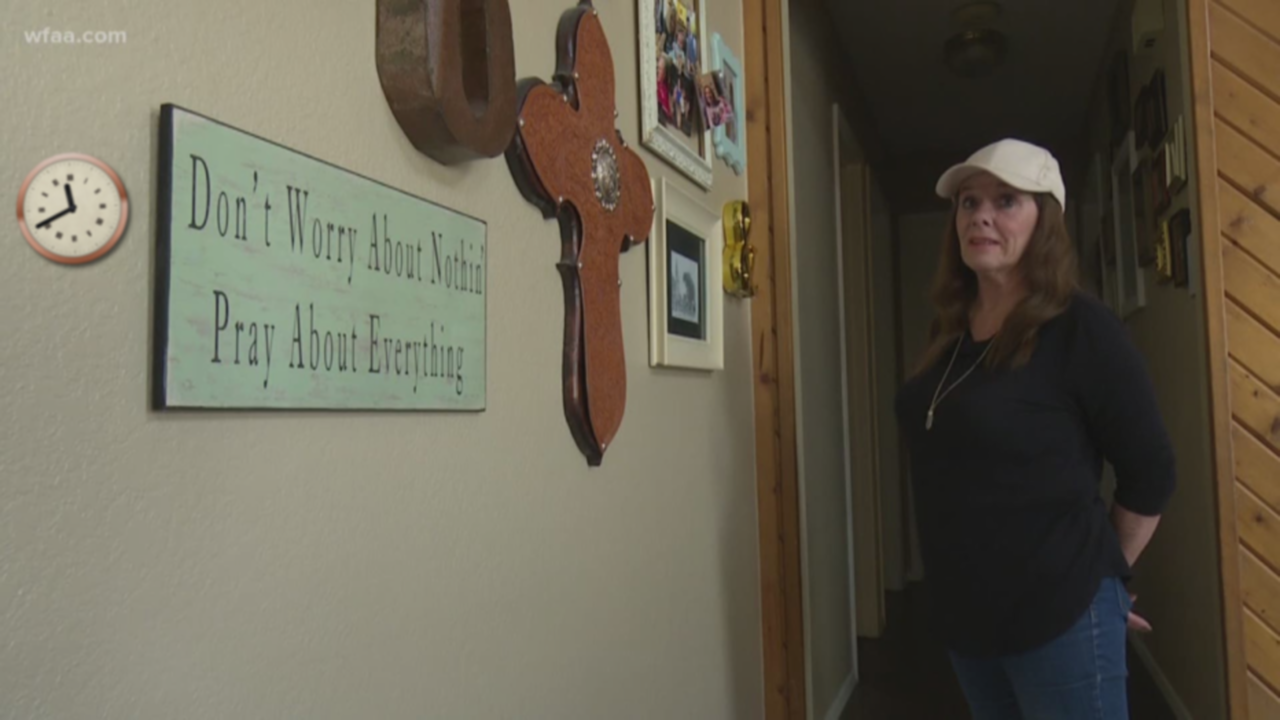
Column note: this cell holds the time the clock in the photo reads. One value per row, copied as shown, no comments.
11:41
